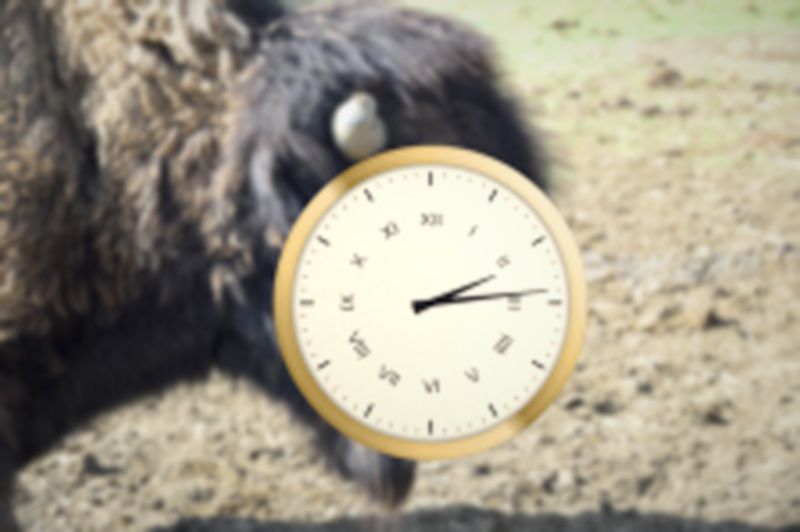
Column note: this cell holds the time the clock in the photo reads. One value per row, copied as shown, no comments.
2:14
